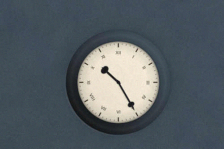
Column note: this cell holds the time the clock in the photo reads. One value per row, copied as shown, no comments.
10:25
